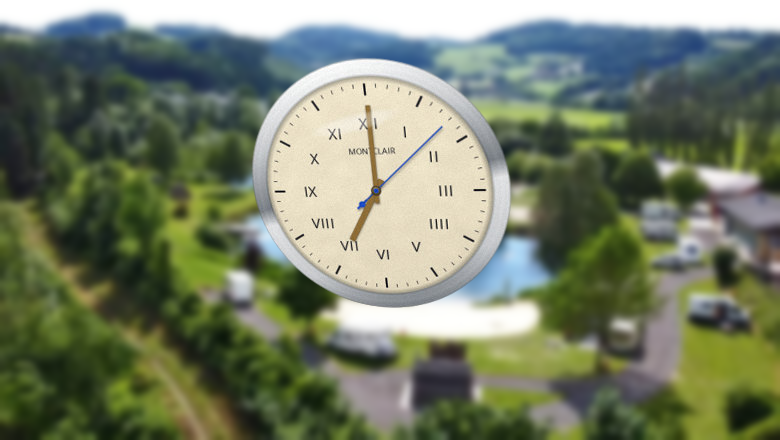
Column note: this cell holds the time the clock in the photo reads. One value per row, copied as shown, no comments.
7:00:08
